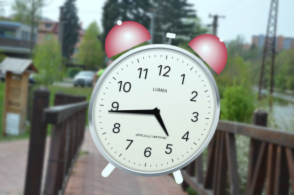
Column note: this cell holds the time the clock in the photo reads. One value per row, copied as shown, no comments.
4:44
